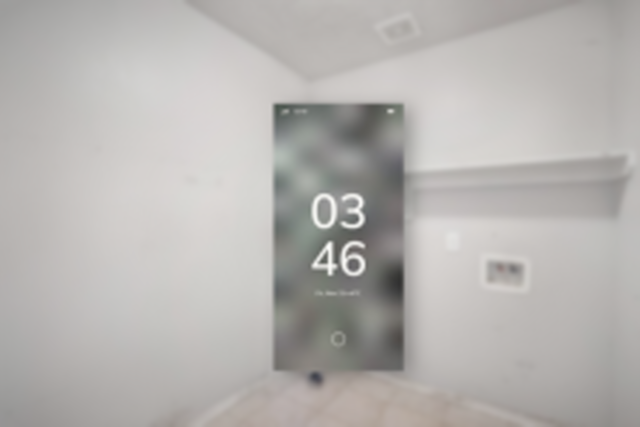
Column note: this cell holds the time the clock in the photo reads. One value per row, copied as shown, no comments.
3:46
